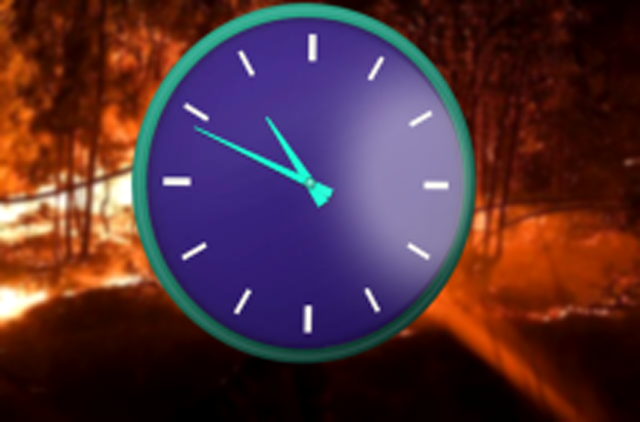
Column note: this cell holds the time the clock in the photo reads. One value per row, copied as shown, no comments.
10:49
